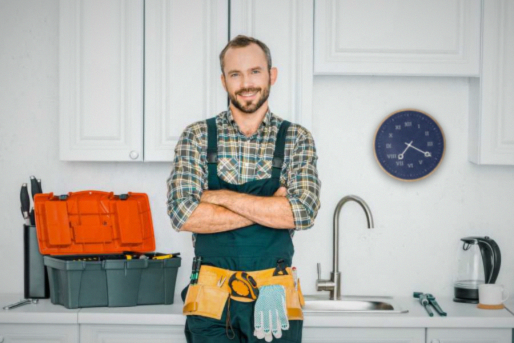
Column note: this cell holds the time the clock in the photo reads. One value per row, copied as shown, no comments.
7:20
